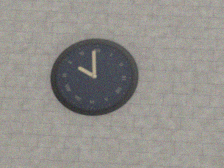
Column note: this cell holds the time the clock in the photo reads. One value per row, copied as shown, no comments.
9:59
